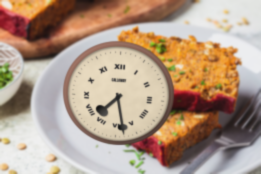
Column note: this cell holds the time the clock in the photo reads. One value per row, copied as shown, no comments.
7:28
